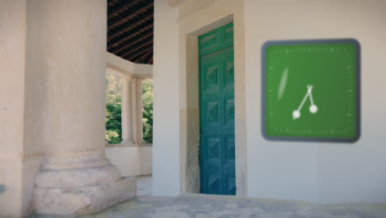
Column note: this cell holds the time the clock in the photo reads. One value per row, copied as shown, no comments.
5:35
